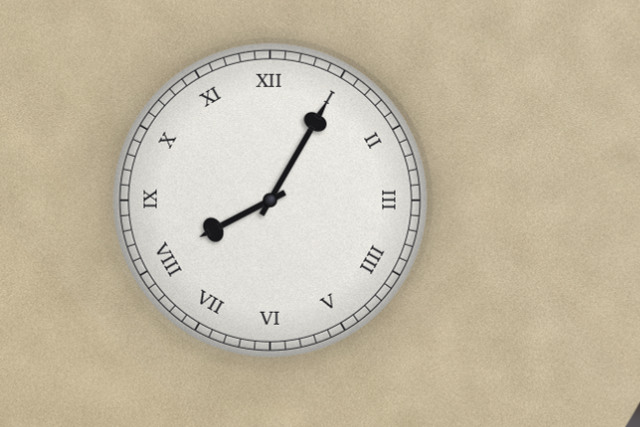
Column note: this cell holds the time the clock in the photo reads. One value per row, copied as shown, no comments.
8:05
